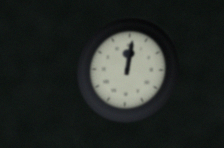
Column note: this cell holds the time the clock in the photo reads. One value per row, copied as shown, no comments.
12:01
